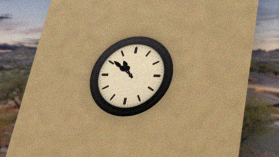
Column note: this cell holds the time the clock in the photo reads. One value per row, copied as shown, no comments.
10:51
